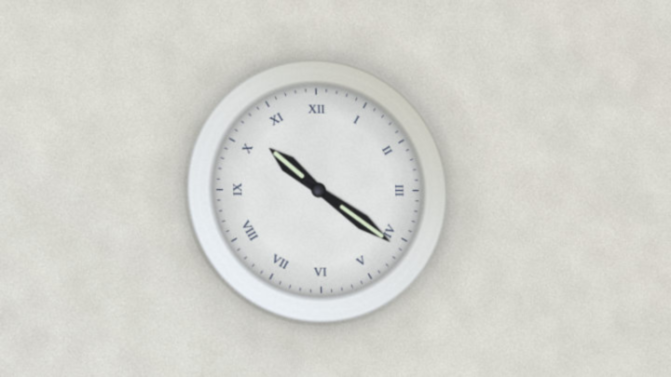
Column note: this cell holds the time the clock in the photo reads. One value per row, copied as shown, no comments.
10:21
